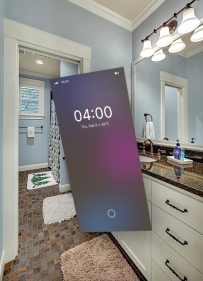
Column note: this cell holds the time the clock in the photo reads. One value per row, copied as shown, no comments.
4:00
